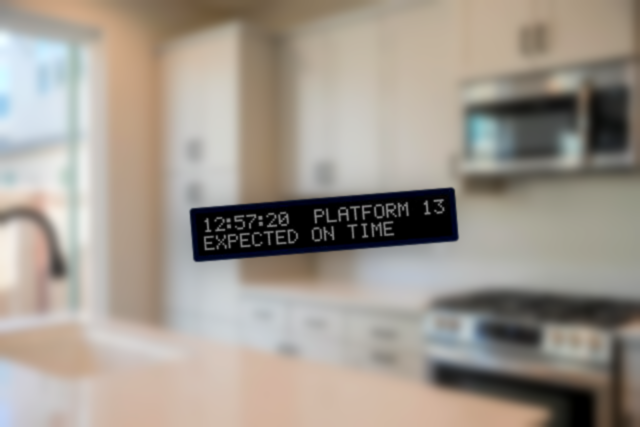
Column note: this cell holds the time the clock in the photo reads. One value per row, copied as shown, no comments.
12:57:20
